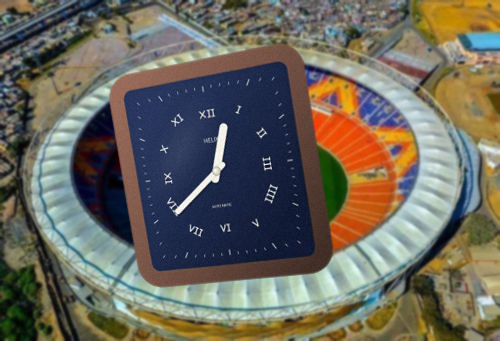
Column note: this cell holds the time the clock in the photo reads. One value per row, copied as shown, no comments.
12:39
